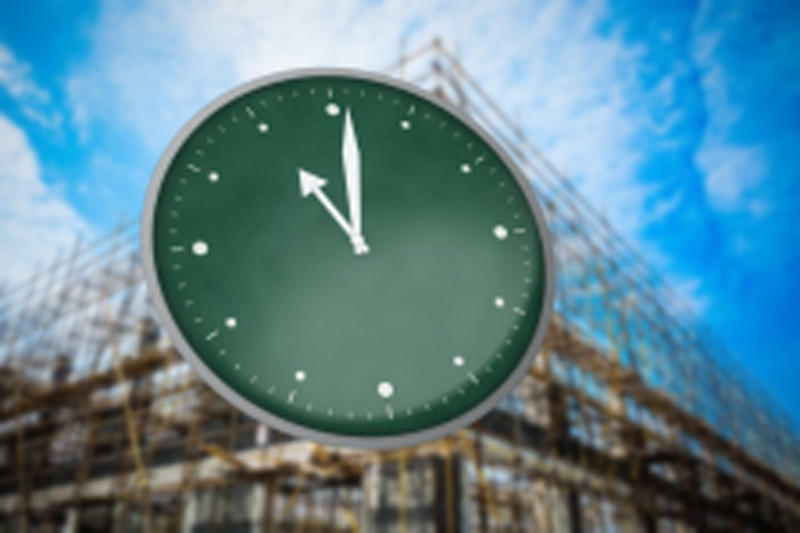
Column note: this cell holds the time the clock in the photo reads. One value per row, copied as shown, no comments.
11:01
